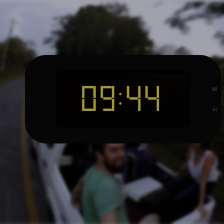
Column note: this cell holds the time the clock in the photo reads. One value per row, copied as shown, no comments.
9:44
